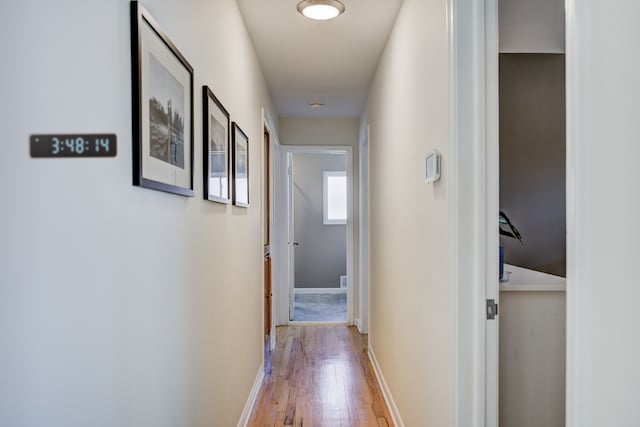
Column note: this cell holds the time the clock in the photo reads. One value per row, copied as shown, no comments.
3:48:14
